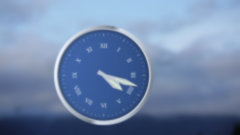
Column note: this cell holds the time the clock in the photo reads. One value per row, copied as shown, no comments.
4:18
